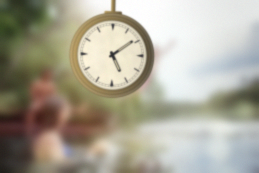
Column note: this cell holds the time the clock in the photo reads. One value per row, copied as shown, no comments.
5:09
